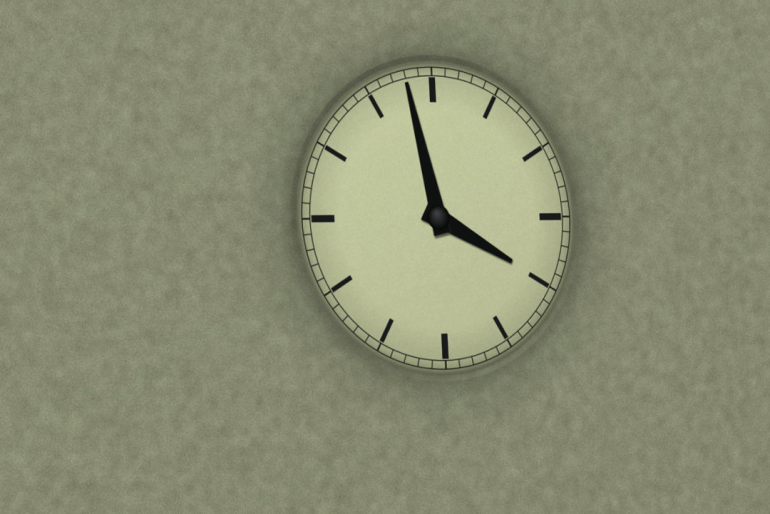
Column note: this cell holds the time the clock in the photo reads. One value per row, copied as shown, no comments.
3:58
